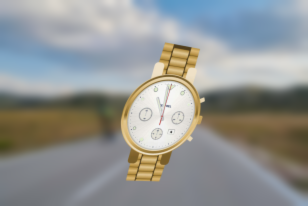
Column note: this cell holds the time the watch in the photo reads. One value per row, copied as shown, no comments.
10:59
